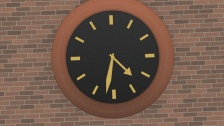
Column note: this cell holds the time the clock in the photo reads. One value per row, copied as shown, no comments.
4:32
